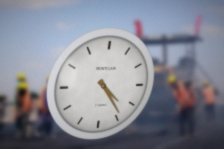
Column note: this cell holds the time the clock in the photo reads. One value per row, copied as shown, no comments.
4:24
